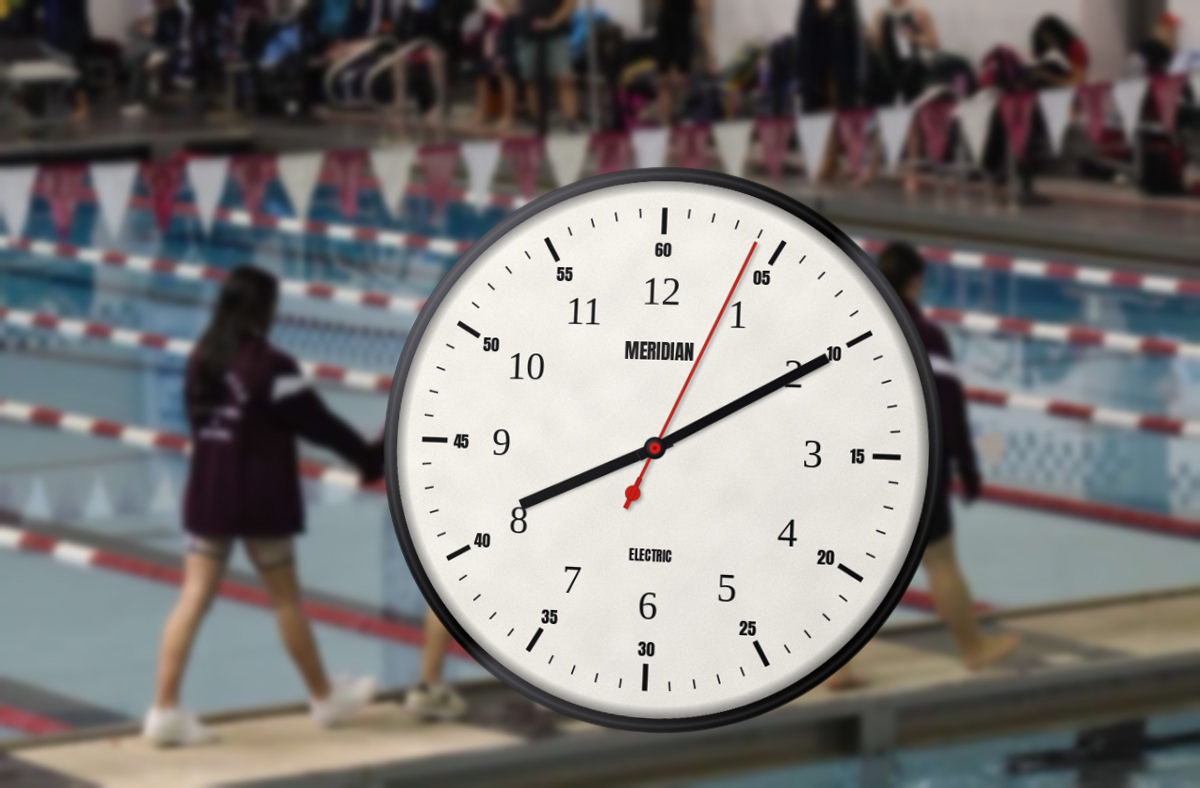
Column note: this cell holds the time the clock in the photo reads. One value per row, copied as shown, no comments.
8:10:04
